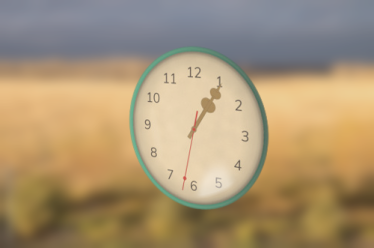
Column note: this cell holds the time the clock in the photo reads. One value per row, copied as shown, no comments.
1:05:32
